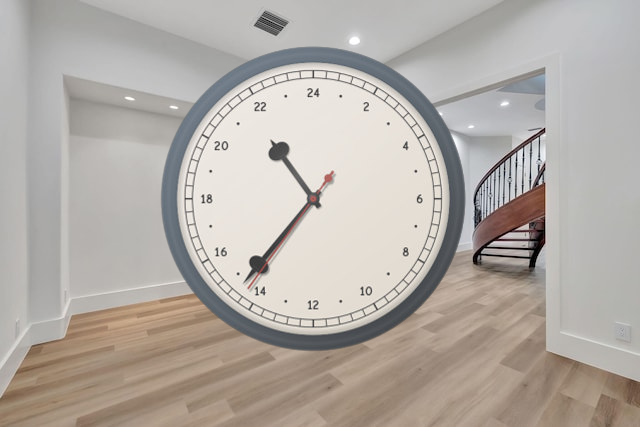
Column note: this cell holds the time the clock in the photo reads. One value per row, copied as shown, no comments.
21:36:36
